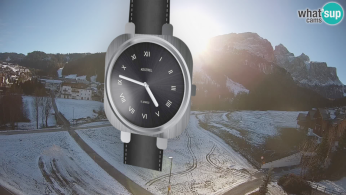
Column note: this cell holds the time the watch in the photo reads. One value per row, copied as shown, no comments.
4:47
